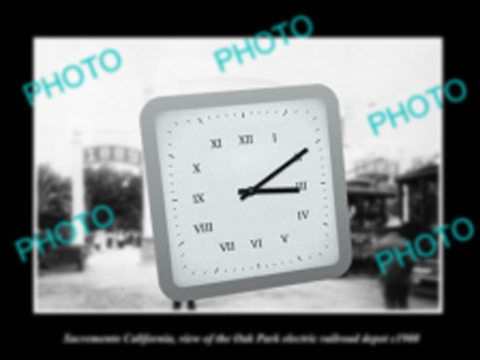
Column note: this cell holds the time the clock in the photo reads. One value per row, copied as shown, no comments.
3:10
